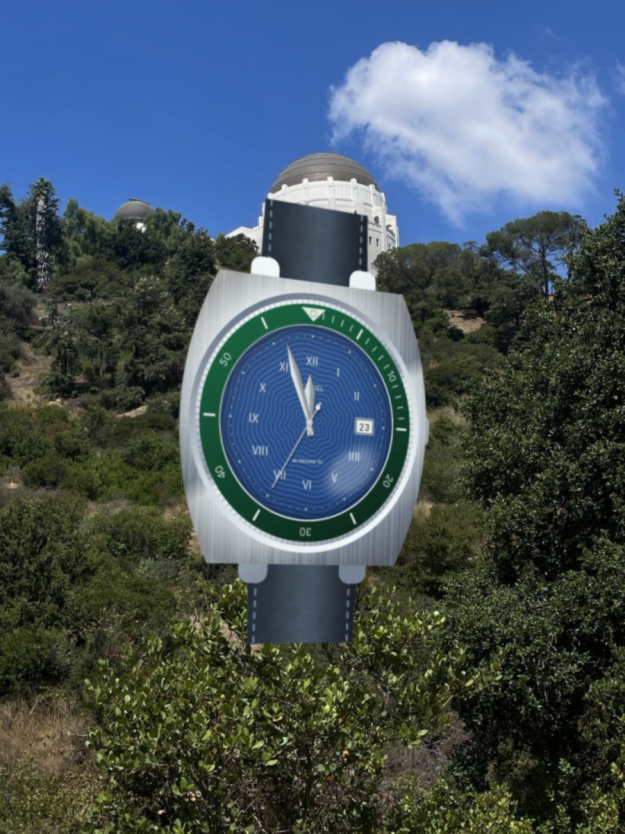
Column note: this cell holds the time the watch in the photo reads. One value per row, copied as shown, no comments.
11:56:35
